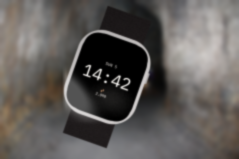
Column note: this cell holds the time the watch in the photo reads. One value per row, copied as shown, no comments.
14:42
